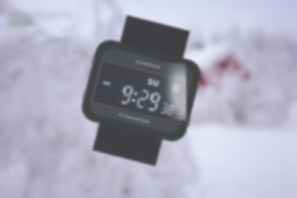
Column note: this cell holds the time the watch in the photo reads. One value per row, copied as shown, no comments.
9:29
